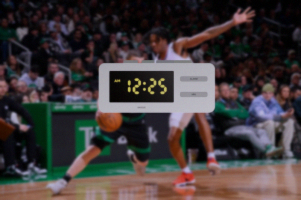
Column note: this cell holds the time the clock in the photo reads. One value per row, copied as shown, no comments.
12:25
